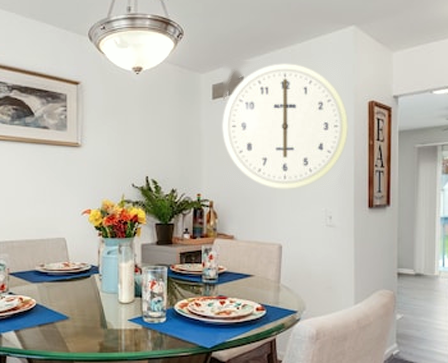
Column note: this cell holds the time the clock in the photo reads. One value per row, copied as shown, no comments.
6:00
